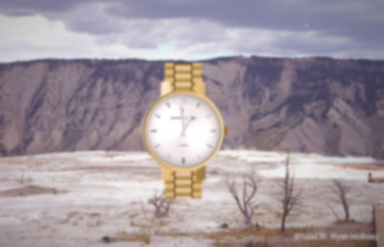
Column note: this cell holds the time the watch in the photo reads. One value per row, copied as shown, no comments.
12:59
